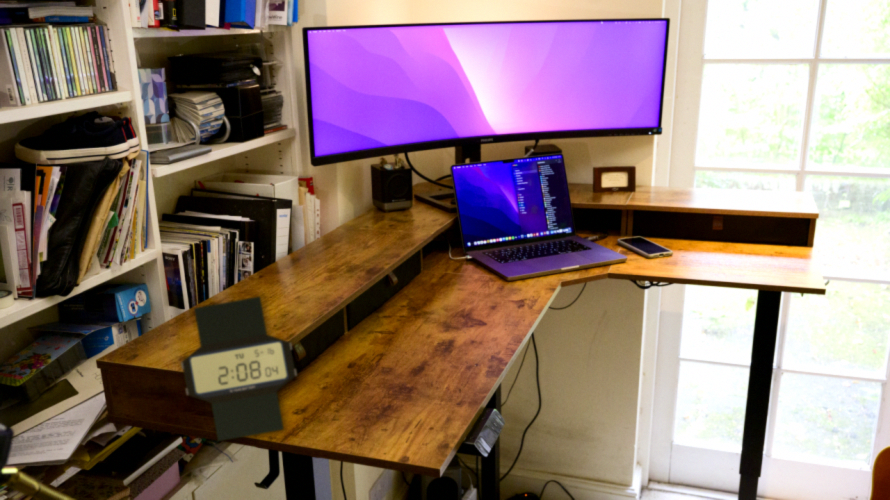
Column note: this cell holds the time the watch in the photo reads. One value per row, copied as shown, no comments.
2:08
